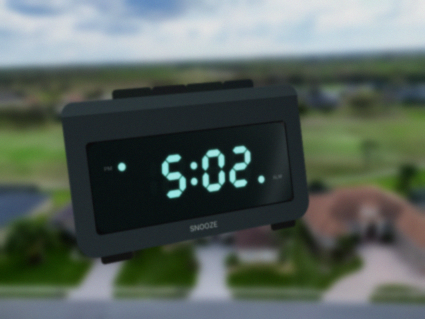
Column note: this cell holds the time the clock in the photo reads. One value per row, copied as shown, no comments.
5:02
